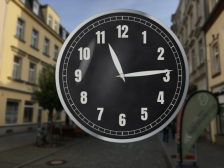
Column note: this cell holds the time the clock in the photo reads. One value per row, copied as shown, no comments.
11:14
